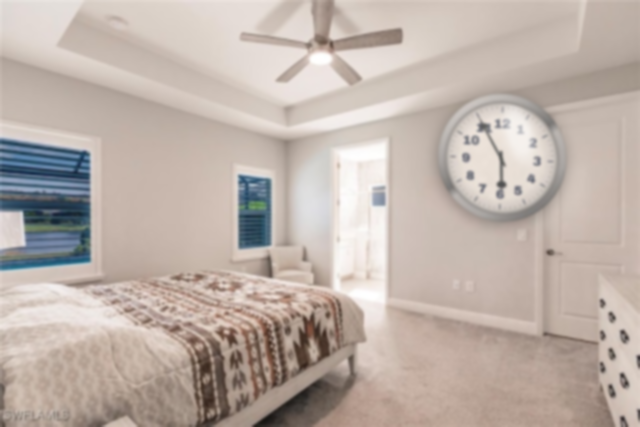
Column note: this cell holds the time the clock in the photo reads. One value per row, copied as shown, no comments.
5:55
